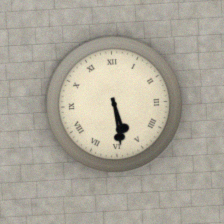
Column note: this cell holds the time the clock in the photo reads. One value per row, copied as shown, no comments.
5:29
